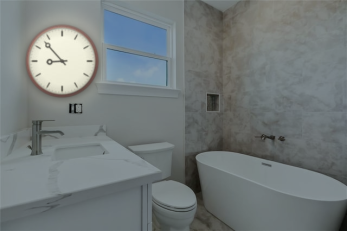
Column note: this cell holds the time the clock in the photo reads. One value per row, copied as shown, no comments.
8:53
